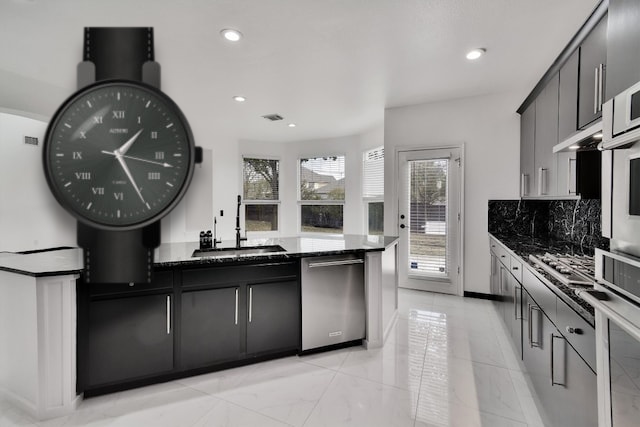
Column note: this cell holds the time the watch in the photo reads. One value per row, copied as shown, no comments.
1:25:17
